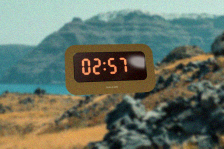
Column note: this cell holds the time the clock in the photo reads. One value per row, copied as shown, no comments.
2:57
